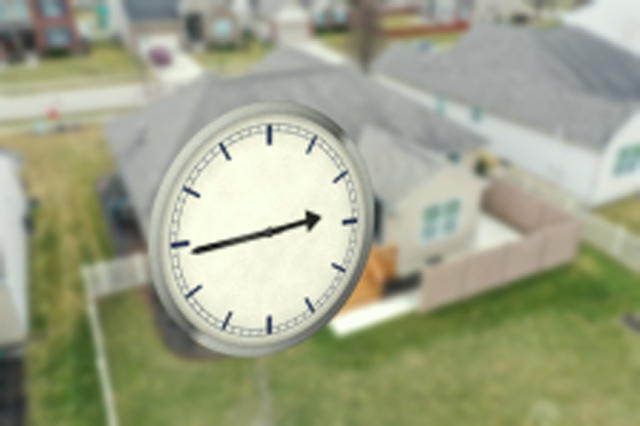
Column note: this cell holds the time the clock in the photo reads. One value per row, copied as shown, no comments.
2:44
